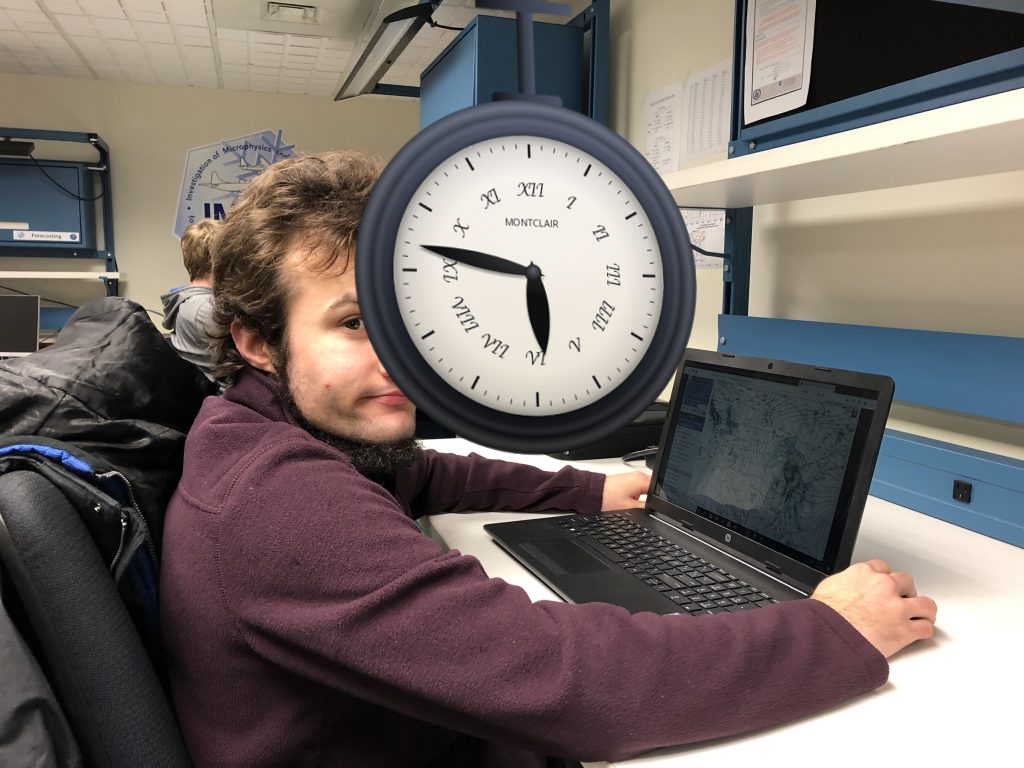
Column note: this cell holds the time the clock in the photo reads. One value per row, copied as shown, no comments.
5:47
